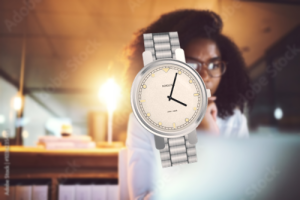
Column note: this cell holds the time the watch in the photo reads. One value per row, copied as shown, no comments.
4:04
